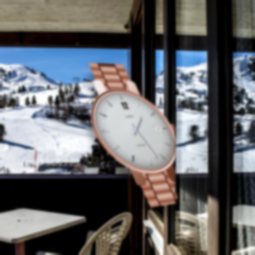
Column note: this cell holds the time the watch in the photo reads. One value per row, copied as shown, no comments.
1:27
